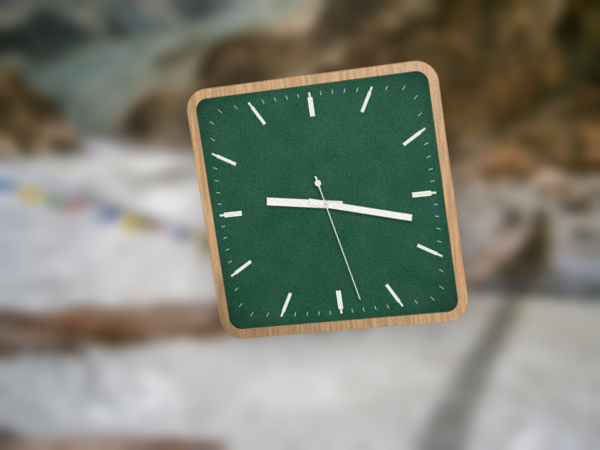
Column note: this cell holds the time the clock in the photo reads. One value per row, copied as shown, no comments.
9:17:28
